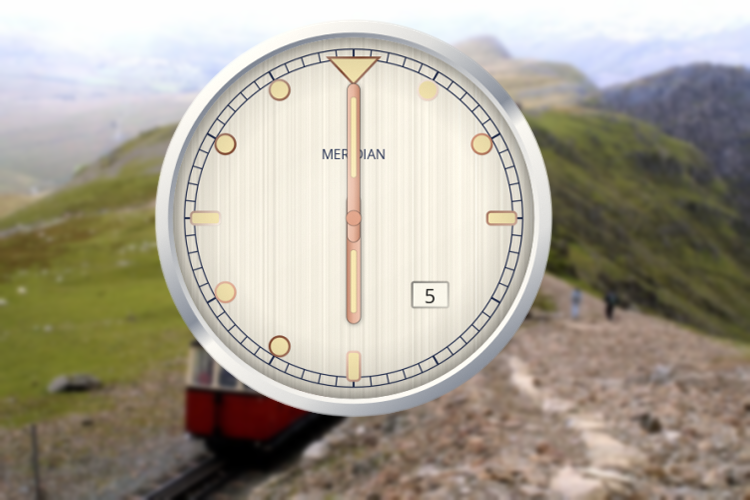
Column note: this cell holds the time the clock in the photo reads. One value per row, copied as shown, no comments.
6:00
